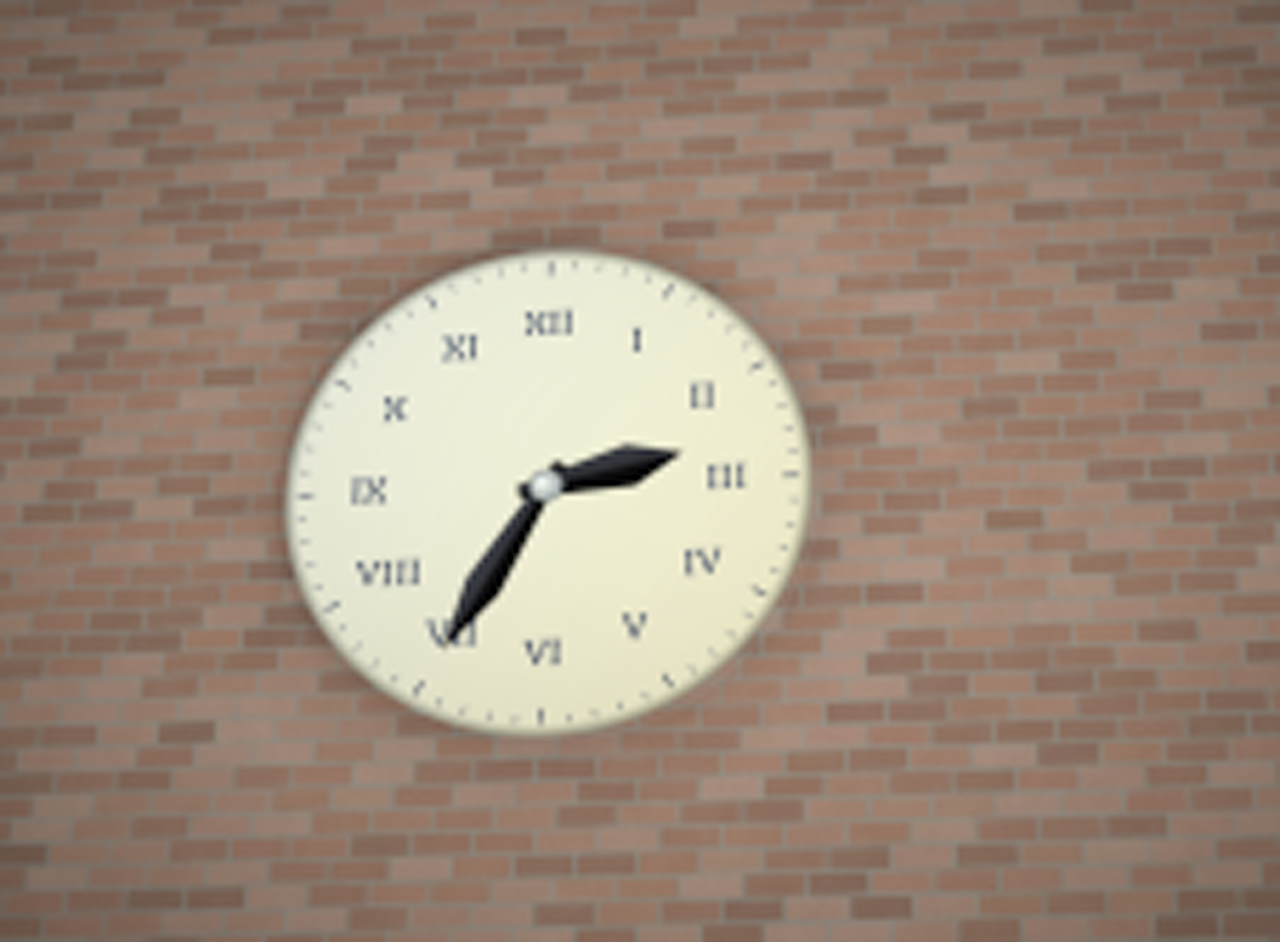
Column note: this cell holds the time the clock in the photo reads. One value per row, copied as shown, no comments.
2:35
